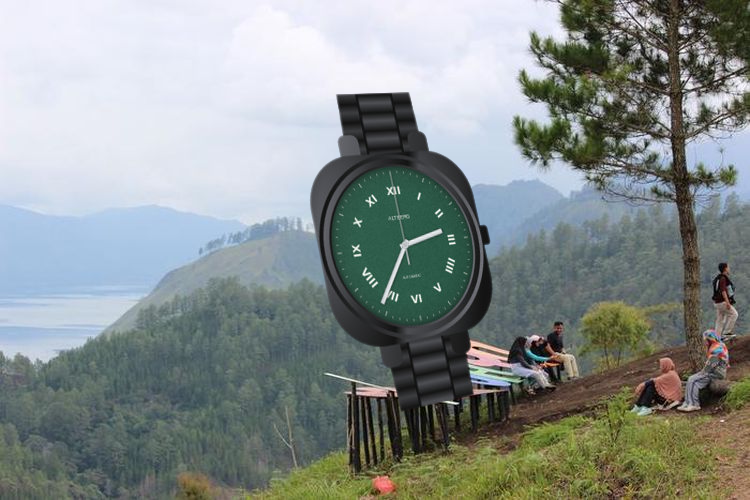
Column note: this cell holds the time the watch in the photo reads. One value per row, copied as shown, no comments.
2:36:00
